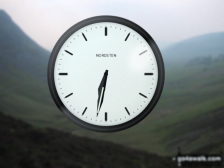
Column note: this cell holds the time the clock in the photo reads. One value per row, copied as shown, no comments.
6:32
